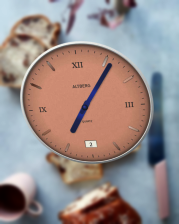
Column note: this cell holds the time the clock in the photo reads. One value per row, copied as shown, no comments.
7:06
